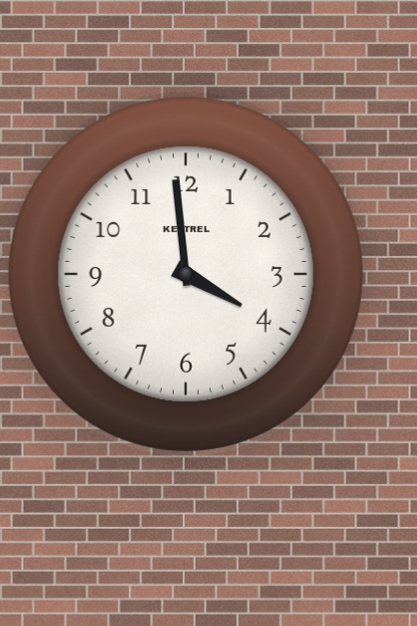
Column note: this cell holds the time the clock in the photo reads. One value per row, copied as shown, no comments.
3:59
